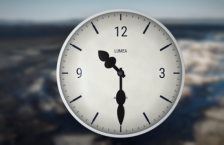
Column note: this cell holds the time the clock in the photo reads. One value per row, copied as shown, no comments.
10:30
